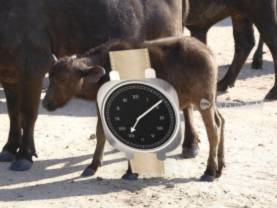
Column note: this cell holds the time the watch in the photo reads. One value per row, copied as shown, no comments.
7:09
